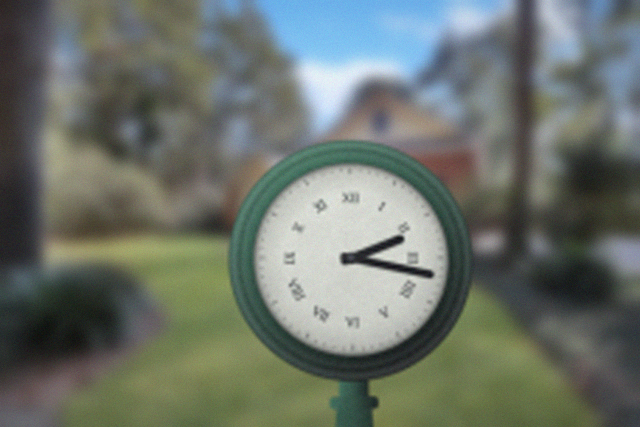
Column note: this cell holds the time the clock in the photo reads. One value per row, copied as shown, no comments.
2:17
